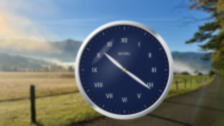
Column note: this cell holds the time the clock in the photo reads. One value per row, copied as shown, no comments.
10:21
